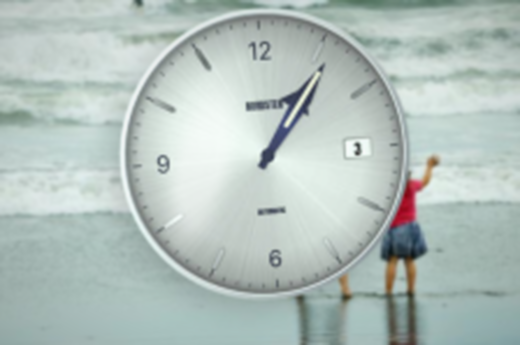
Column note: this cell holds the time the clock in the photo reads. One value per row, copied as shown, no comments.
1:06
